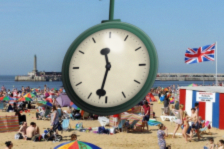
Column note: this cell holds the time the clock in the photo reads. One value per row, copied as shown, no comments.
11:32
